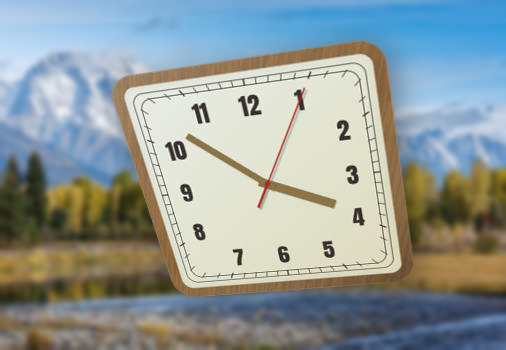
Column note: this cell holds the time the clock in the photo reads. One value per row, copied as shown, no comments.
3:52:05
